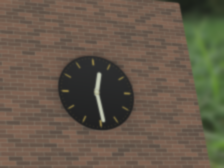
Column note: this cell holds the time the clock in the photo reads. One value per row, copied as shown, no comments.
12:29
